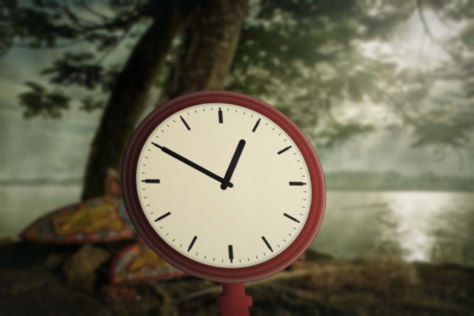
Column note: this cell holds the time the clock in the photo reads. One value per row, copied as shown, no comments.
12:50
